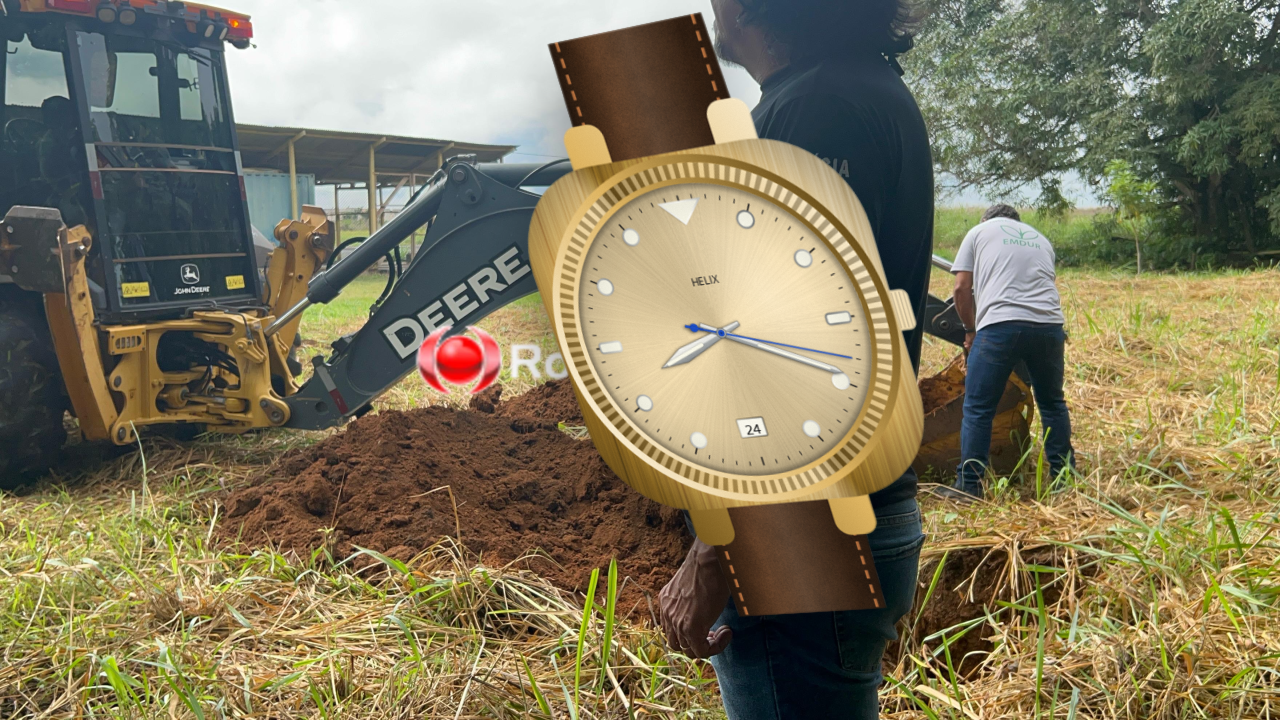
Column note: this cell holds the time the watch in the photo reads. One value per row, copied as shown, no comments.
8:19:18
